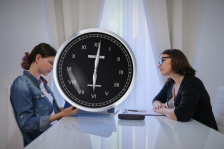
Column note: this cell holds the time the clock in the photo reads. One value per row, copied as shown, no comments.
6:01
